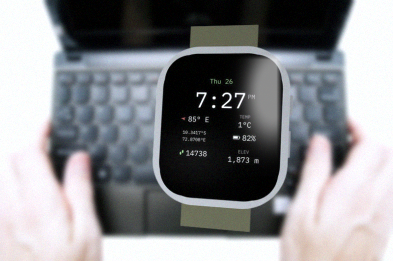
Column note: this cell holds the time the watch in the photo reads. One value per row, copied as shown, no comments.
7:27
